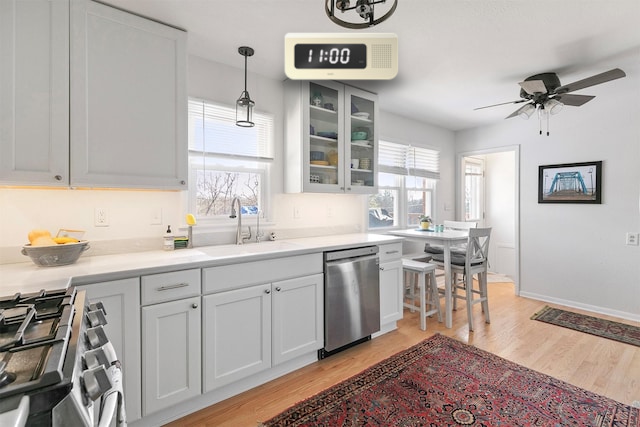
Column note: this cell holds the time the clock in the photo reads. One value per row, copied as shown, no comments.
11:00
